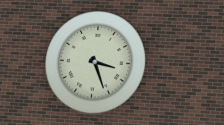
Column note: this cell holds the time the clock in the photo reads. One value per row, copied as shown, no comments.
3:26
